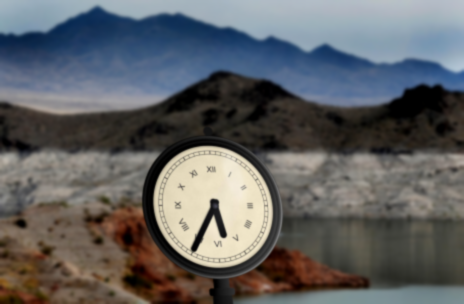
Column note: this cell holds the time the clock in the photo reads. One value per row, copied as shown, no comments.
5:35
